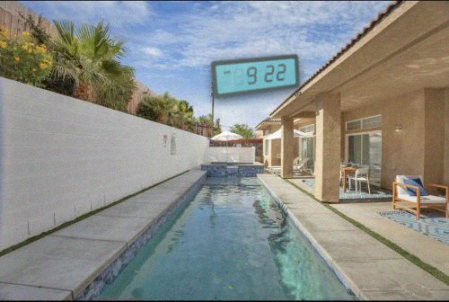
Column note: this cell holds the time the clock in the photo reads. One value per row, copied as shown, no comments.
9:22
